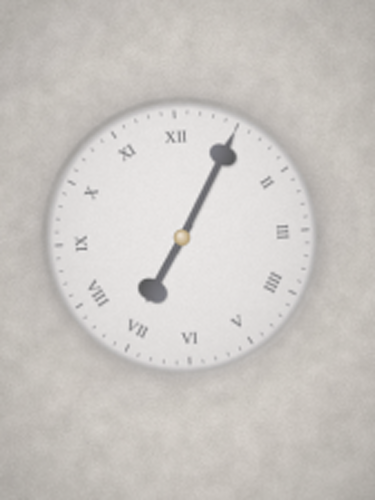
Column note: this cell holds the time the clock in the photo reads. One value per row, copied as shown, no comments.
7:05
